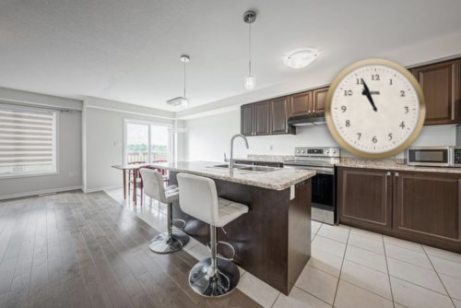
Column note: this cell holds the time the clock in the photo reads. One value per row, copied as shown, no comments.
10:56
